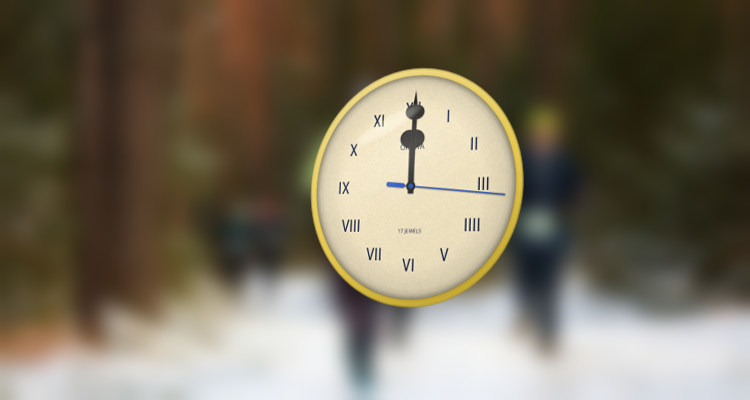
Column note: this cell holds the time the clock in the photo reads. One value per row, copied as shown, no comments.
12:00:16
